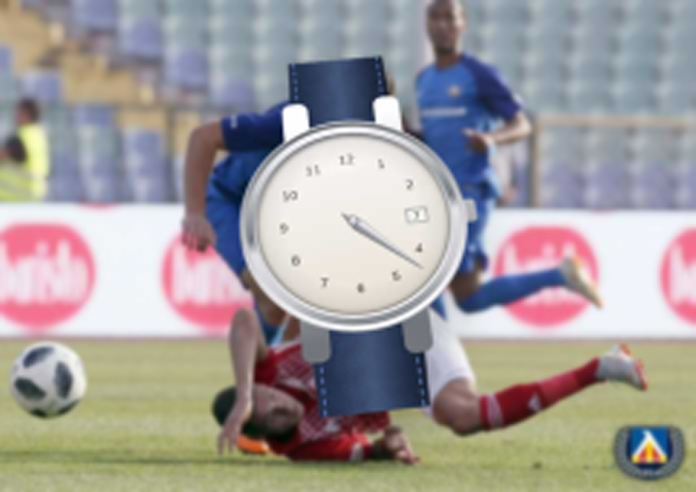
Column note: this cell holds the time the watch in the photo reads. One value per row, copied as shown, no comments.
4:22
